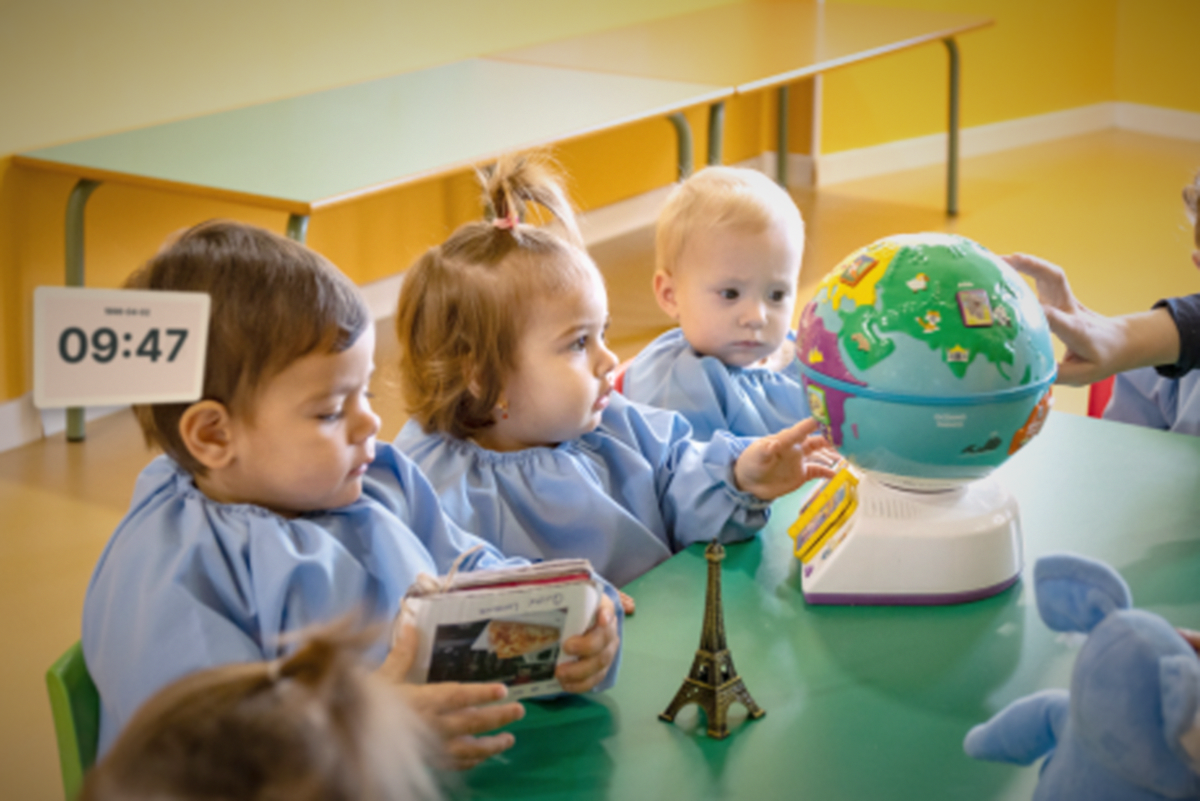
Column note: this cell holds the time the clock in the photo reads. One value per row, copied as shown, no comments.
9:47
